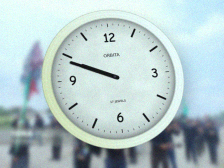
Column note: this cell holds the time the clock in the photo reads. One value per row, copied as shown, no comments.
9:49
